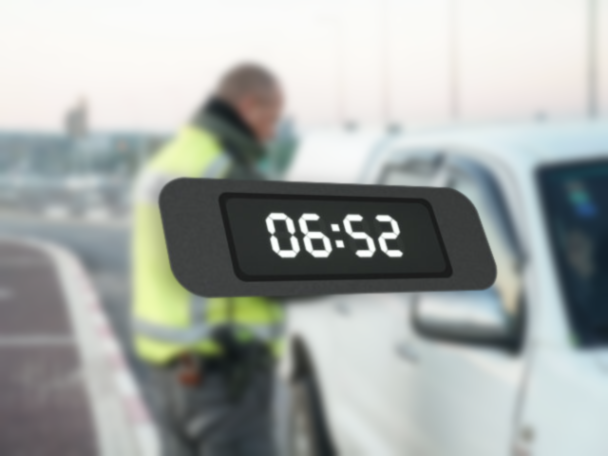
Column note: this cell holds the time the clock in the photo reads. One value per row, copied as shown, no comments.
6:52
